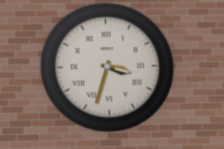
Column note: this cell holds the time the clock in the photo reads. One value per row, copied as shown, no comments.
3:33
